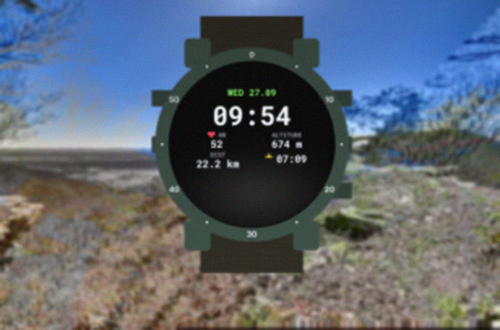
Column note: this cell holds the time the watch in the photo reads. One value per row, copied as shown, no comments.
9:54
